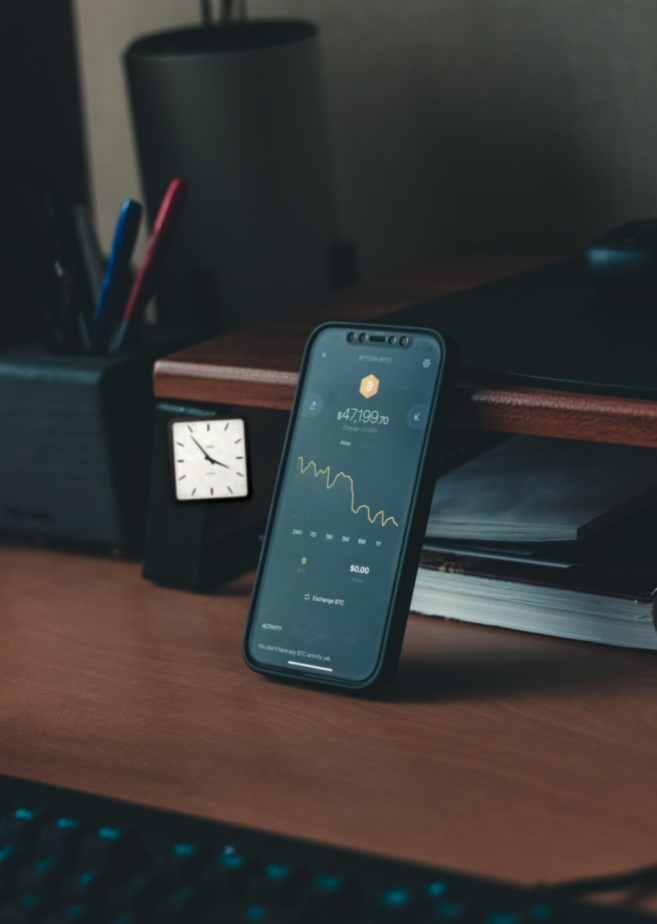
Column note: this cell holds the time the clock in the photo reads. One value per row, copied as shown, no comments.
3:54
